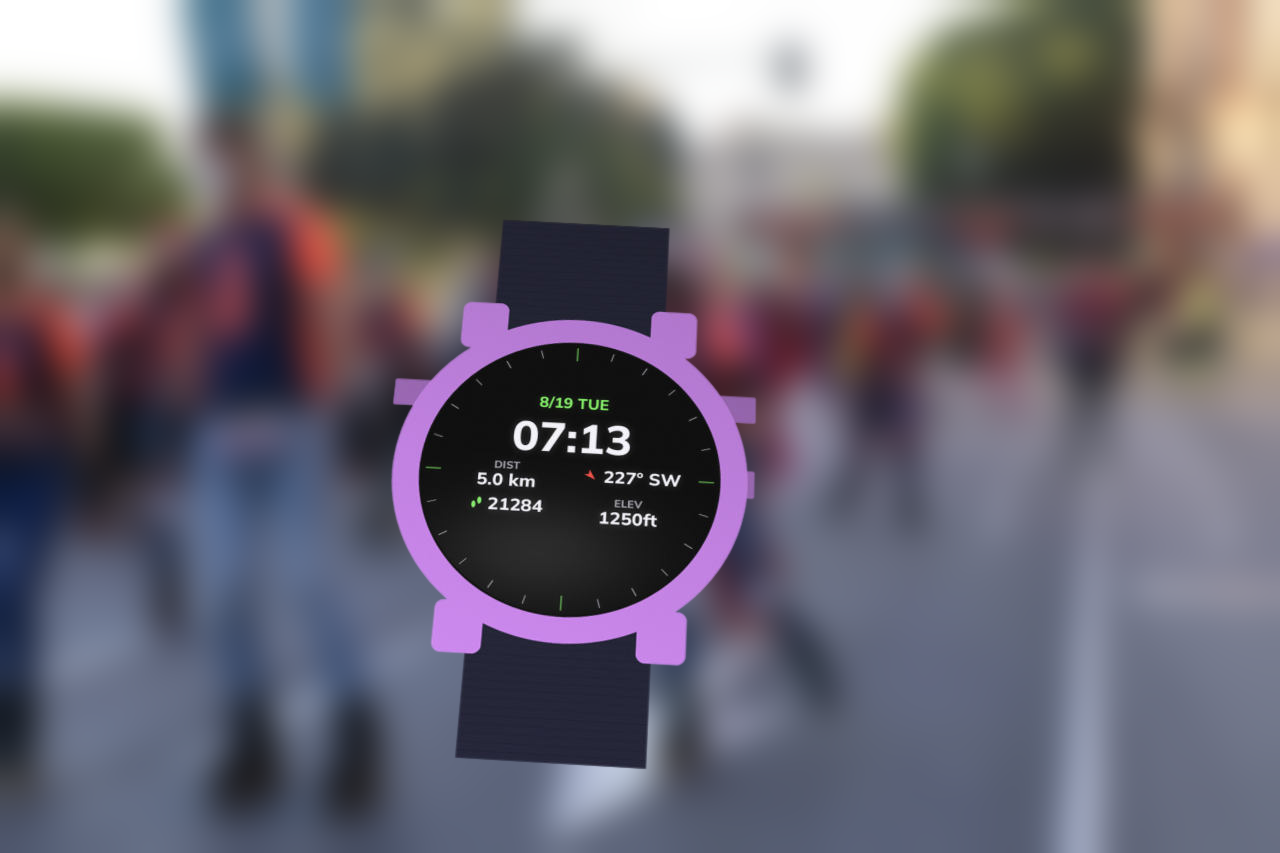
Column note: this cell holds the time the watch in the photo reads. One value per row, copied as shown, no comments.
7:13
